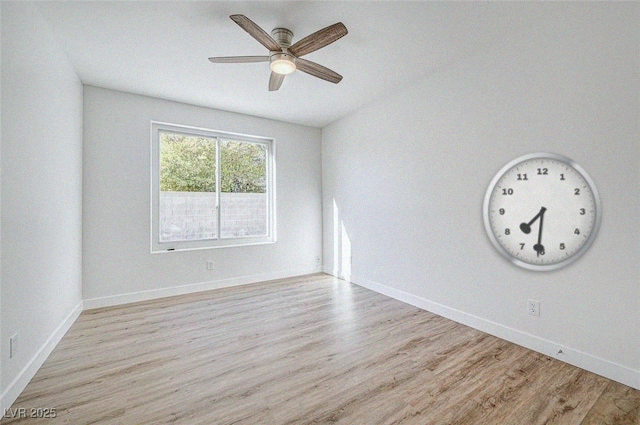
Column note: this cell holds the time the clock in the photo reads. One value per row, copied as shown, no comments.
7:31
